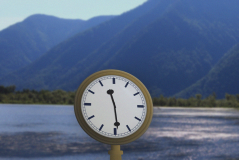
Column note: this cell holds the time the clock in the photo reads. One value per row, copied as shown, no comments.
11:29
